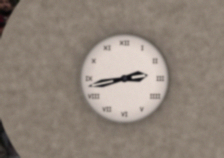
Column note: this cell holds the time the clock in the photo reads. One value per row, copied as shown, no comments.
2:43
